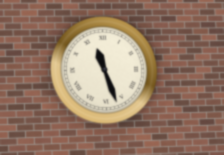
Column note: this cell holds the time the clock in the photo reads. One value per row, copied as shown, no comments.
11:27
